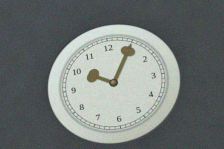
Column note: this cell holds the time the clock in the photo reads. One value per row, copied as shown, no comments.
10:05
